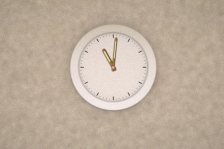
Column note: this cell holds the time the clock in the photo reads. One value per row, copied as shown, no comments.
11:01
